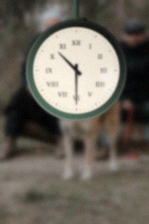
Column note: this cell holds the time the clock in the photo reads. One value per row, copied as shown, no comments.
10:30
